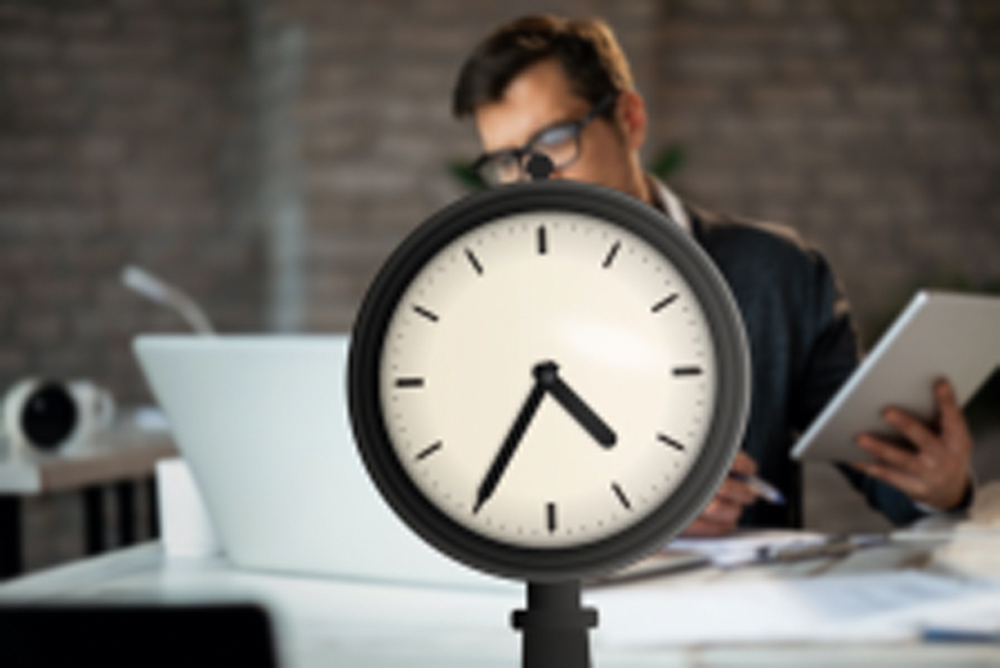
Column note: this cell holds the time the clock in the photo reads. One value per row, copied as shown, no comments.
4:35
